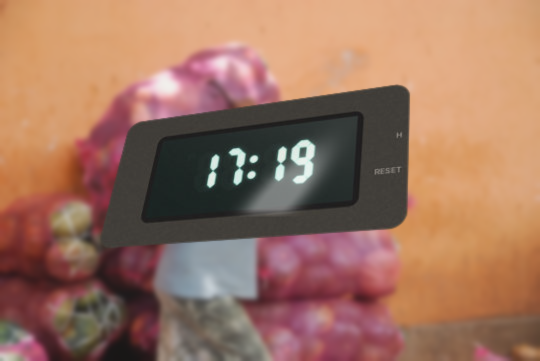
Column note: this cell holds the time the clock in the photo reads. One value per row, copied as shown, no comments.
17:19
